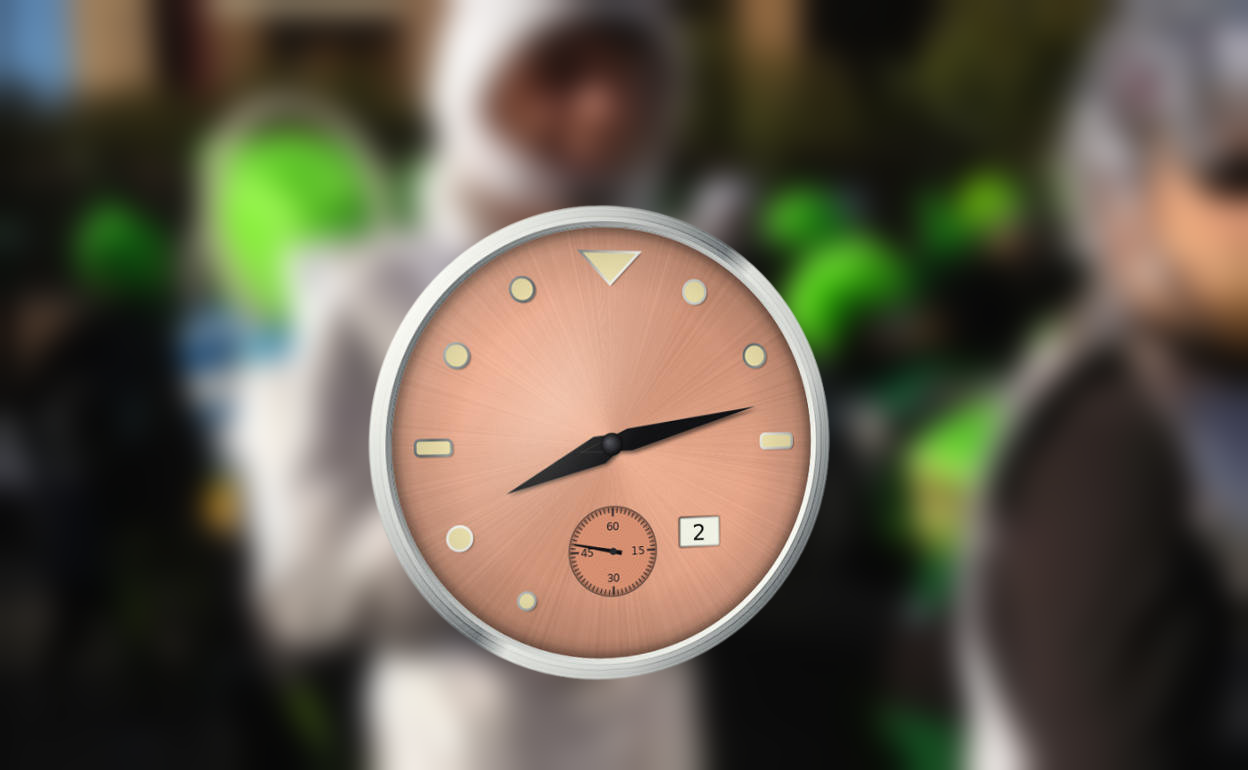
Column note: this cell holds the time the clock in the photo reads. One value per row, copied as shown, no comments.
8:12:47
